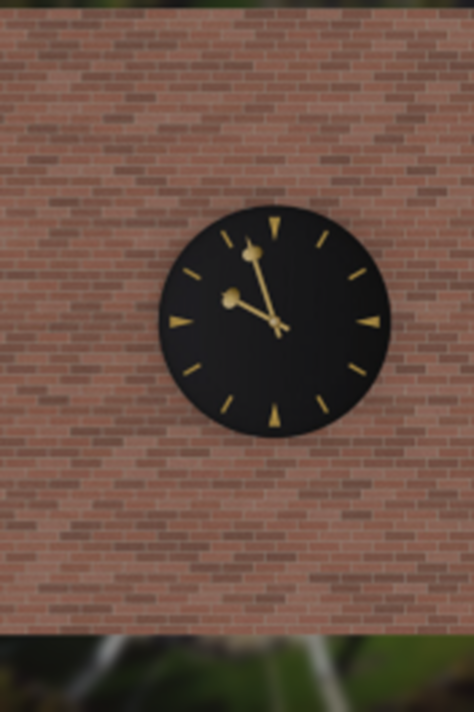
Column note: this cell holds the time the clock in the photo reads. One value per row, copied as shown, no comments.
9:57
